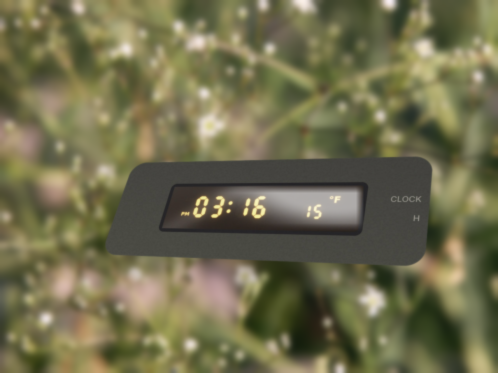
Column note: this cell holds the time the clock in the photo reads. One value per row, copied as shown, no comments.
3:16
